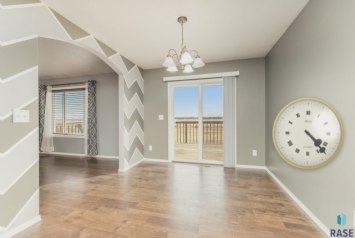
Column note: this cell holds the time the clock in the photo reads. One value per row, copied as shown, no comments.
4:23
